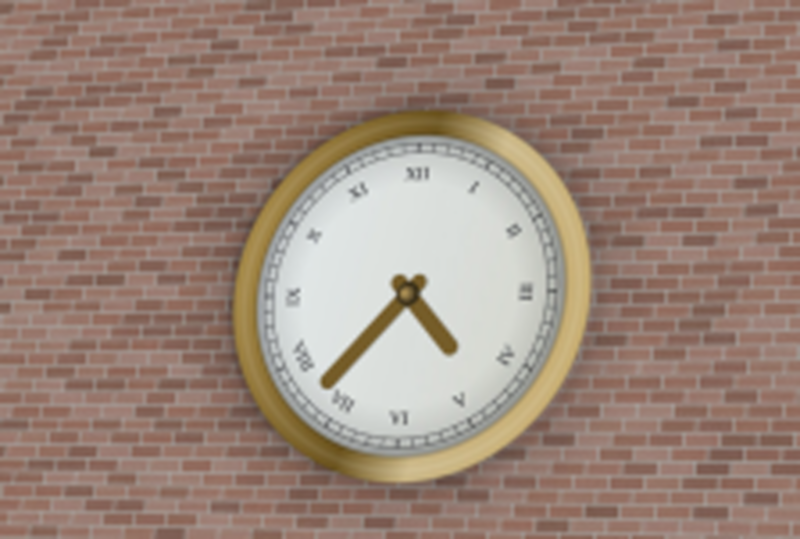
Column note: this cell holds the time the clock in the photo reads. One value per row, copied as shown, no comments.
4:37
